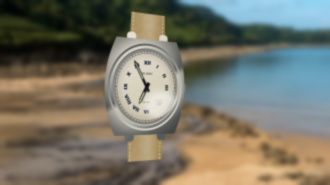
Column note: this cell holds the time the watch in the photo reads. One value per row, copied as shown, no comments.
6:55
